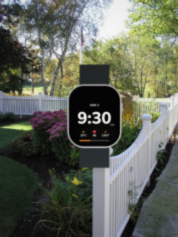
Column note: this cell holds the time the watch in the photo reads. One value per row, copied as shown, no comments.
9:30
